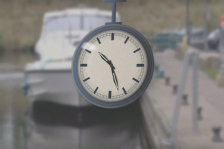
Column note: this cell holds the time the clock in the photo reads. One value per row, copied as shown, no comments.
10:27
